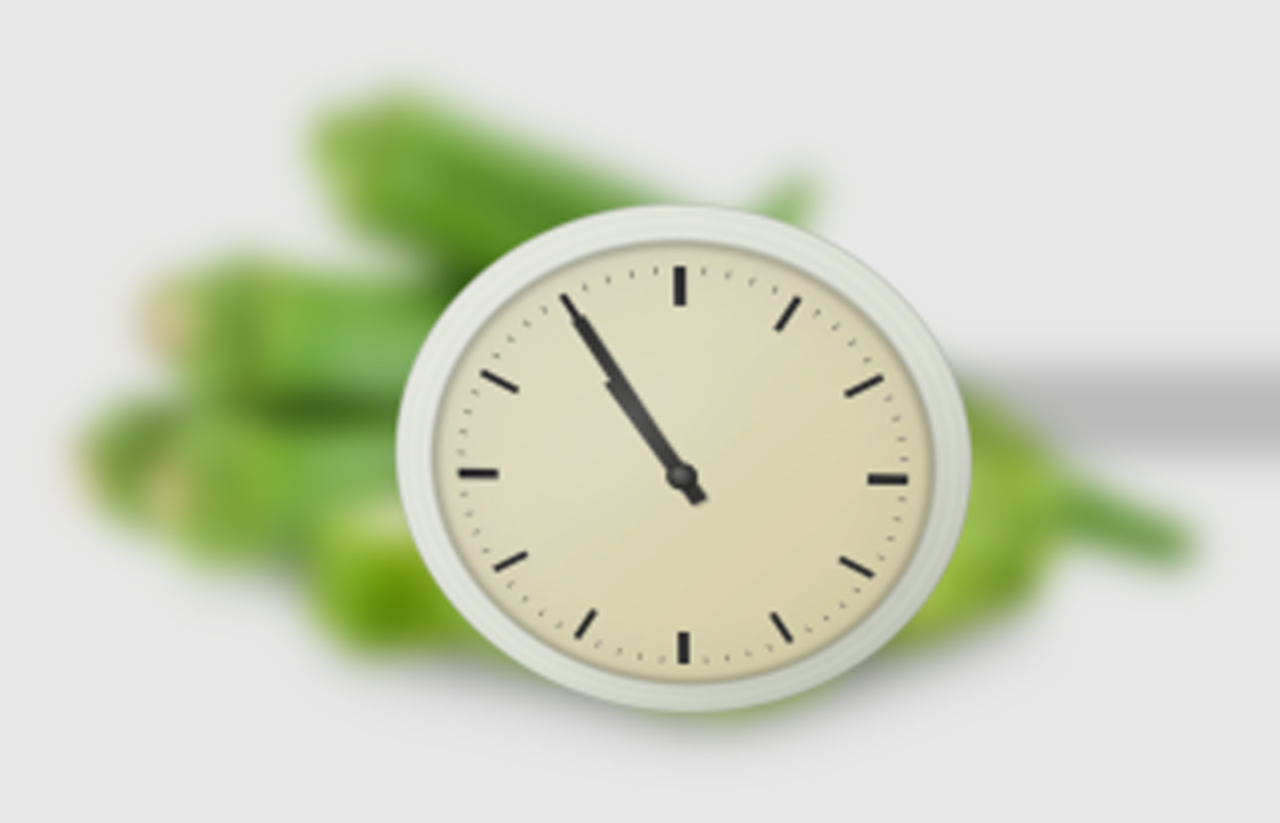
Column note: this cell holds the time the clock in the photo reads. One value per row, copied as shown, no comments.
10:55
